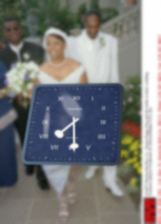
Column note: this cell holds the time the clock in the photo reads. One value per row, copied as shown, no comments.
7:29
